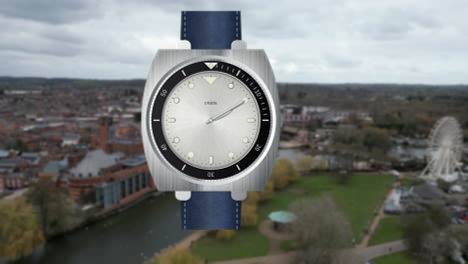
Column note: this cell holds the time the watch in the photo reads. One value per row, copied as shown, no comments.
2:10
